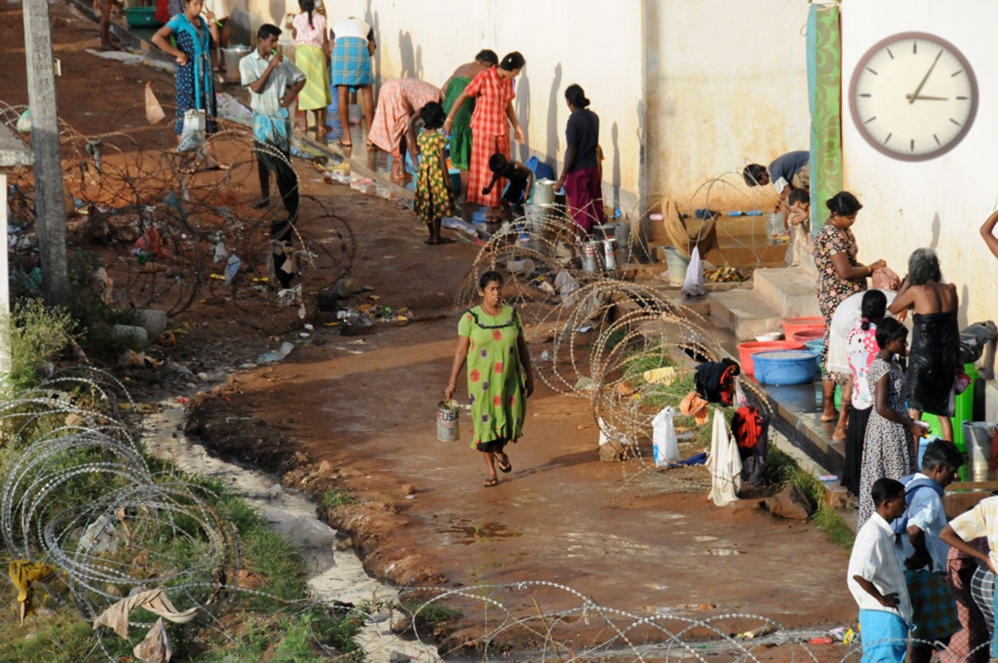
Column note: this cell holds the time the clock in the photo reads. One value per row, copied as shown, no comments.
3:05
